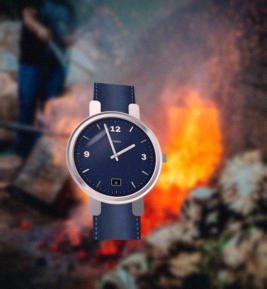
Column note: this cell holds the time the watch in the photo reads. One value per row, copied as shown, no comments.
1:57
